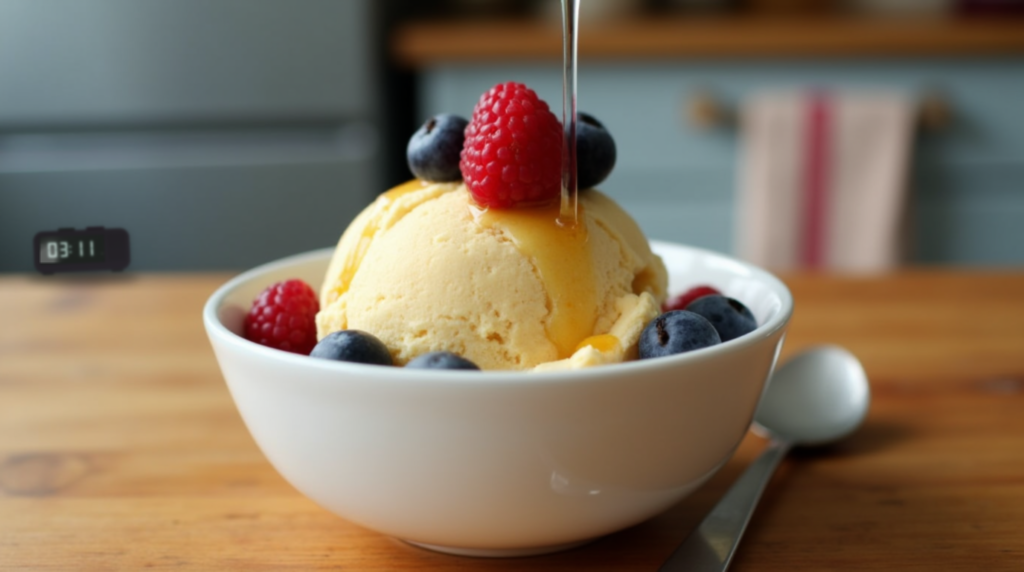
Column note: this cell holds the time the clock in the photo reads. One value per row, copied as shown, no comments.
3:11
